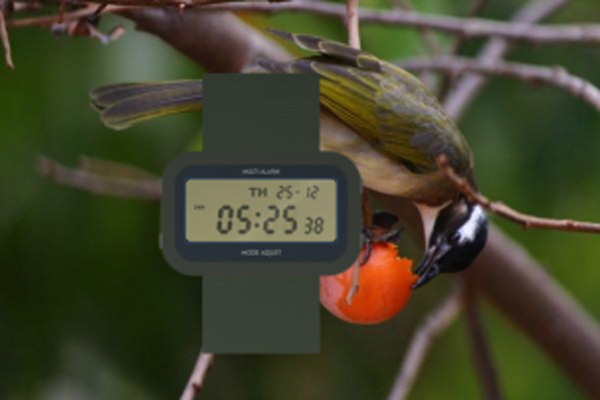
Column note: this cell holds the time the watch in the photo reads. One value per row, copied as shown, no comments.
5:25:38
